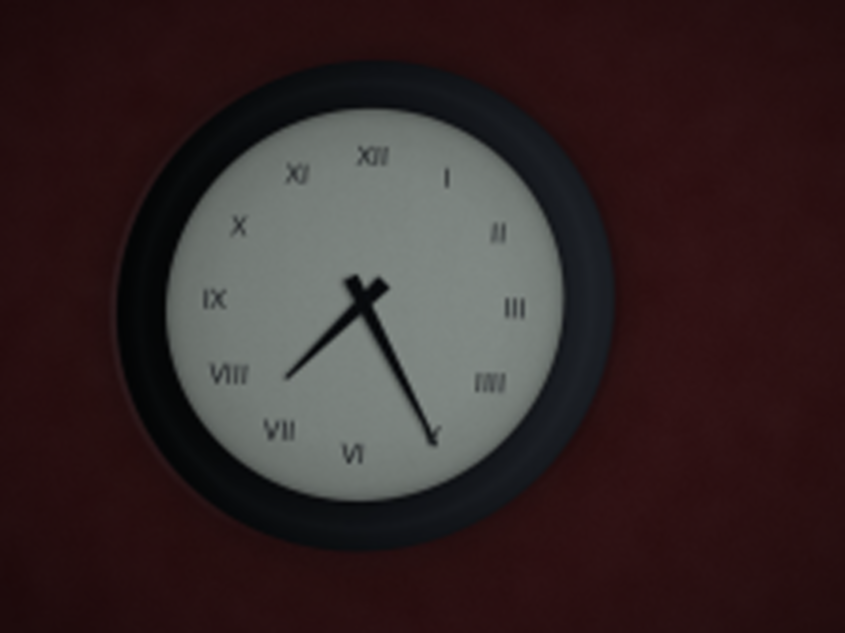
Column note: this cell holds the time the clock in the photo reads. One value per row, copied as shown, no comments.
7:25
